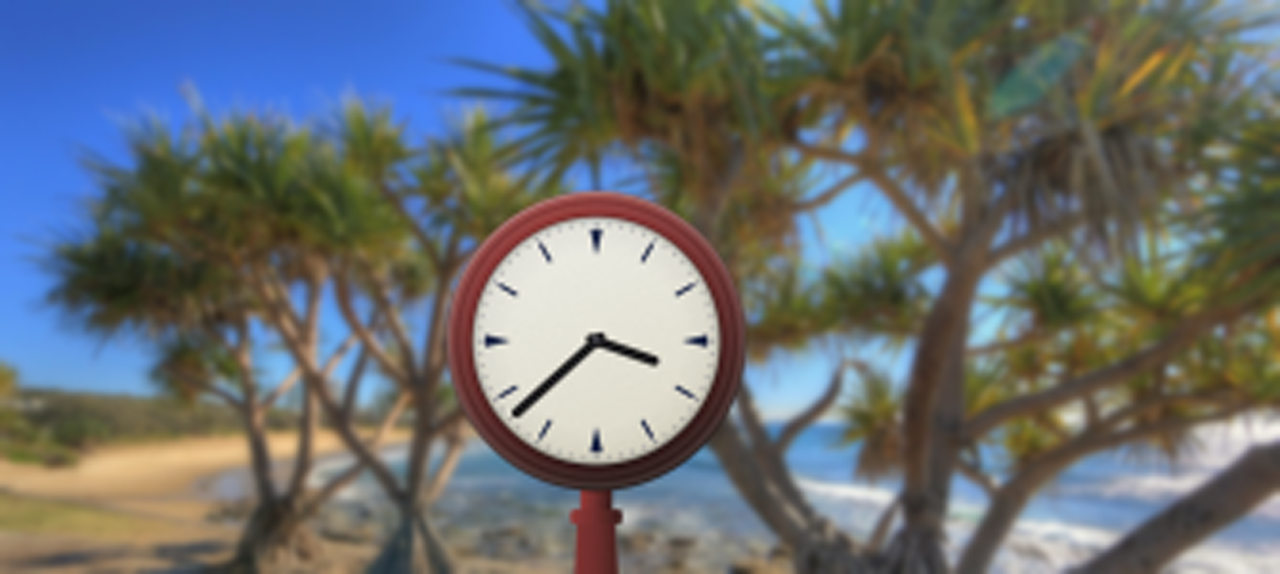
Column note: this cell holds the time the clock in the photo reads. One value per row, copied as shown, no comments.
3:38
